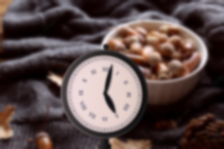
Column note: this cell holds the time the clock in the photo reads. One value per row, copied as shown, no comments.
5:02
